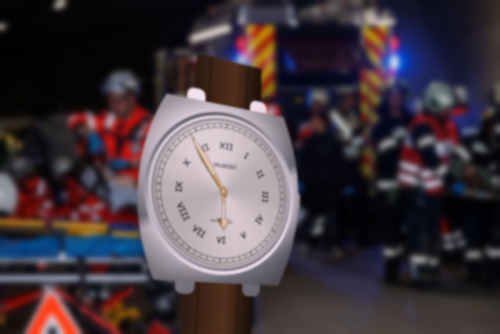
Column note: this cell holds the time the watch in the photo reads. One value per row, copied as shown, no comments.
5:54
